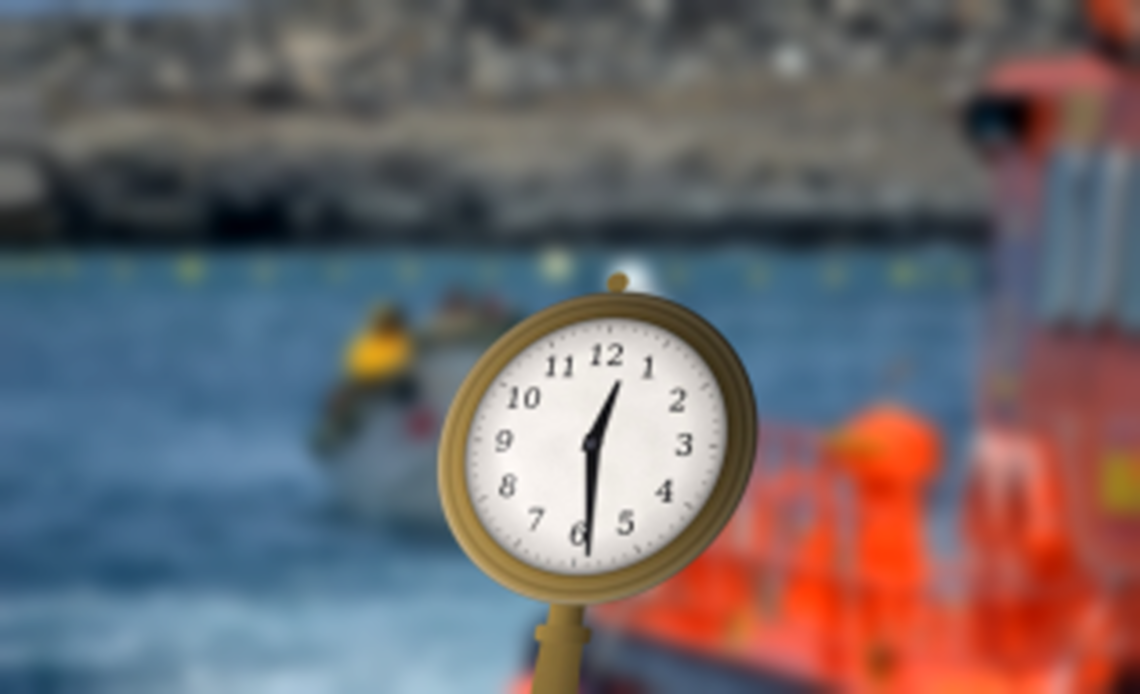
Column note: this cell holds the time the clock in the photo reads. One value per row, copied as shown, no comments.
12:29
